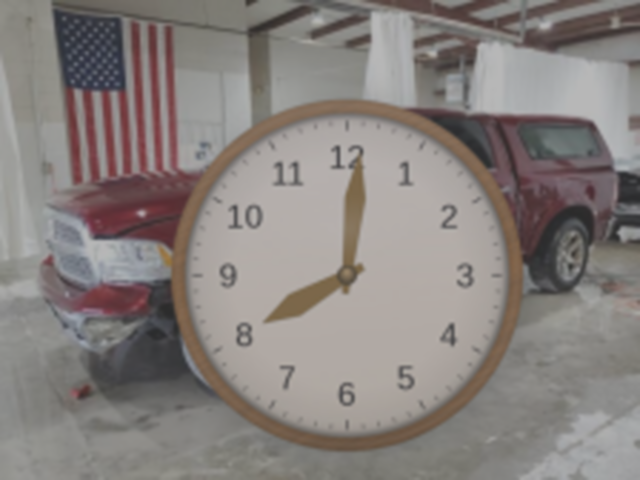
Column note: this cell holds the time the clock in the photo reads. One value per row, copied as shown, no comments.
8:01
